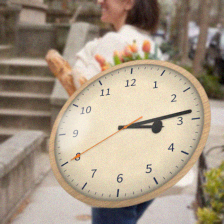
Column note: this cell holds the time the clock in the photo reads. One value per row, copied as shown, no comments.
3:13:40
